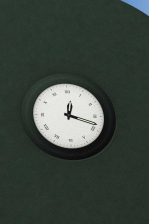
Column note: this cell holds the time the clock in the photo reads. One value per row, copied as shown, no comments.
12:18
